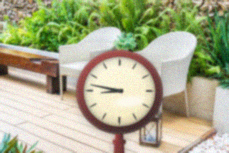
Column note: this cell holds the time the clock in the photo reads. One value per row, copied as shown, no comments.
8:47
